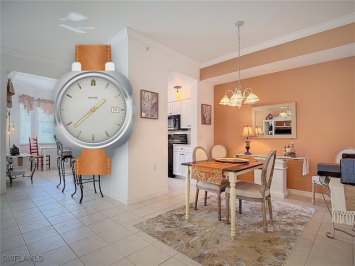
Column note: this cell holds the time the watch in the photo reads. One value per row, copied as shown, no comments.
1:38
